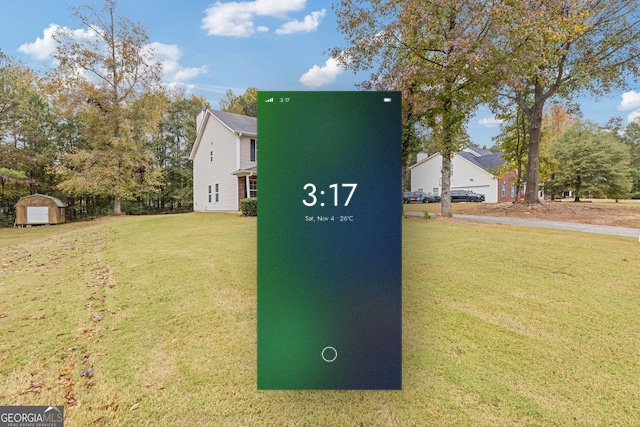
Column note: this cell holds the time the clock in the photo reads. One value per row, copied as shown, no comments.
3:17
